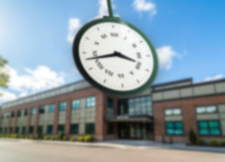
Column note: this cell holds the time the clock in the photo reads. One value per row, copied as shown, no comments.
3:43
